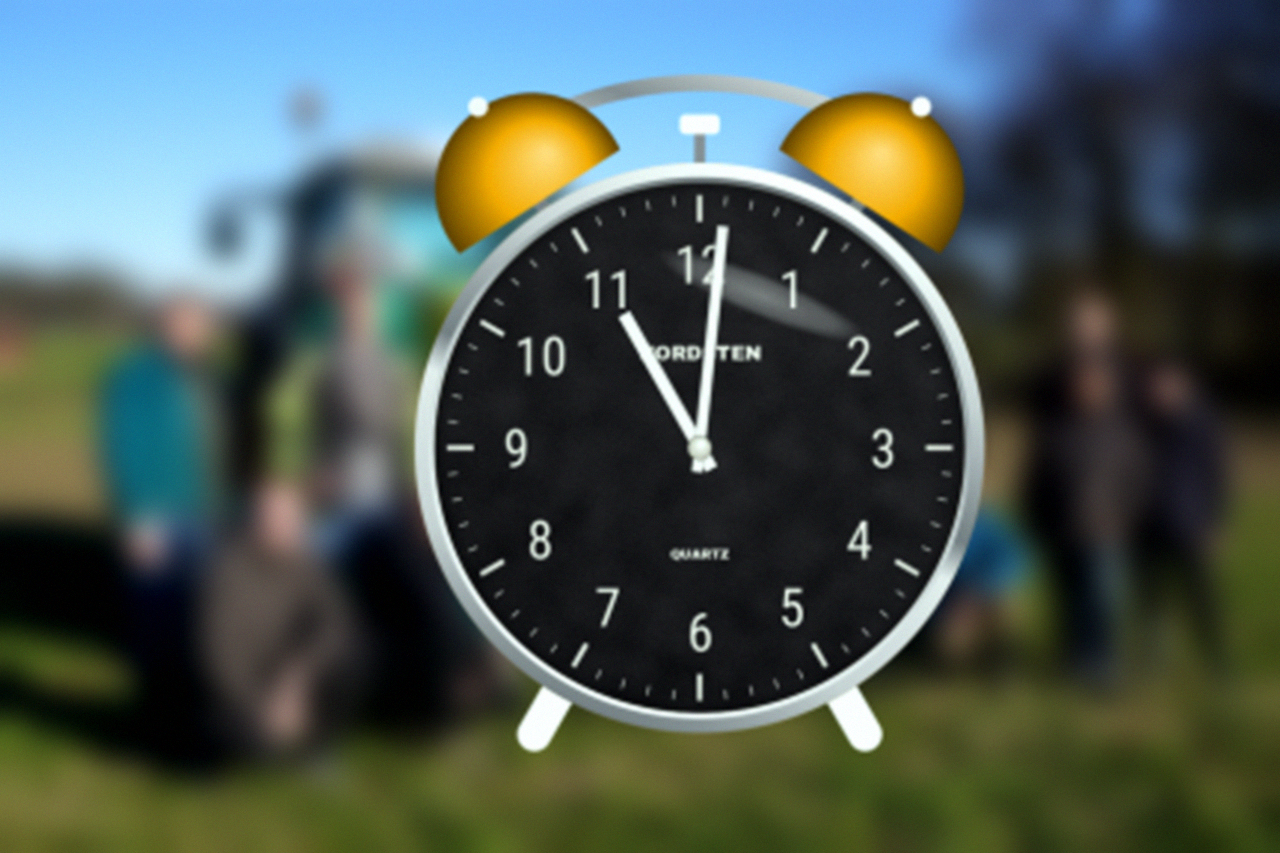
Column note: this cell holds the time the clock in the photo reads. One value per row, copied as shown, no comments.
11:01
